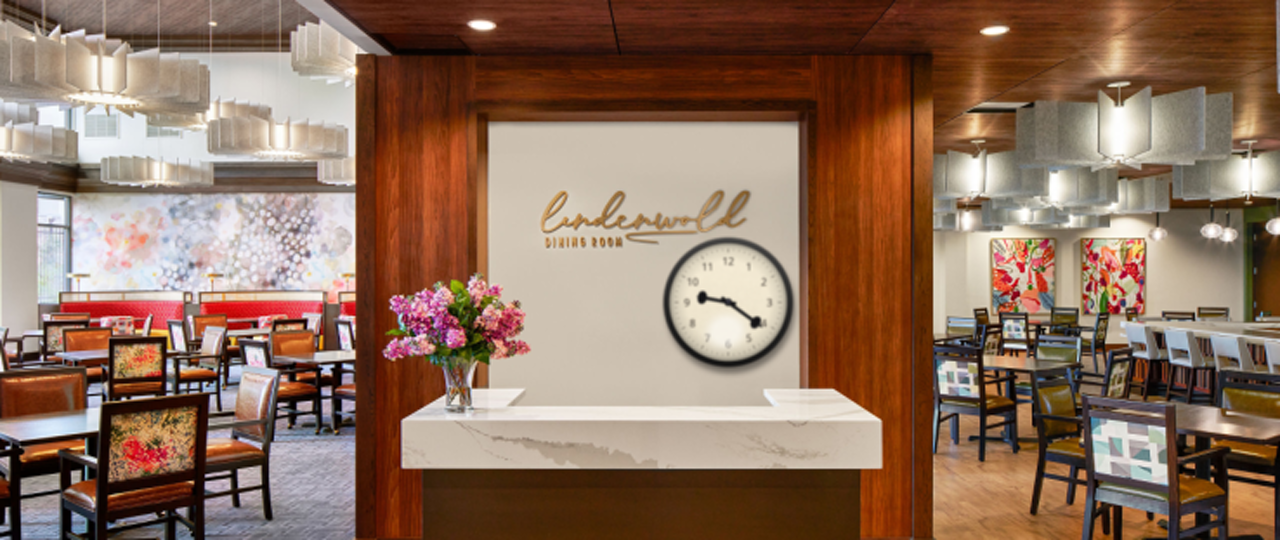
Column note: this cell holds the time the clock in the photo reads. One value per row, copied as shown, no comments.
9:21
